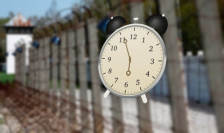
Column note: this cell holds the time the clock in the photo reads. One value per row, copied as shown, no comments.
5:56
